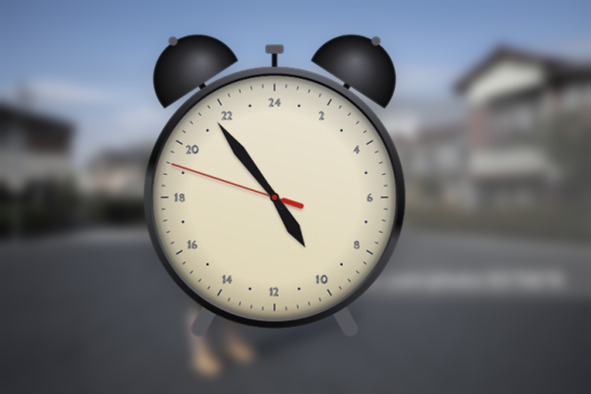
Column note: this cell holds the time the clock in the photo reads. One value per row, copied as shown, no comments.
9:53:48
